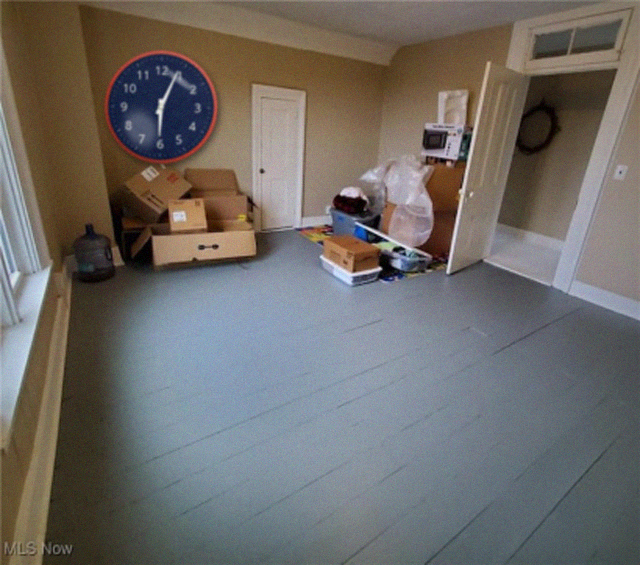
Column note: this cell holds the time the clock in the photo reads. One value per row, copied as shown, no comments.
6:04
